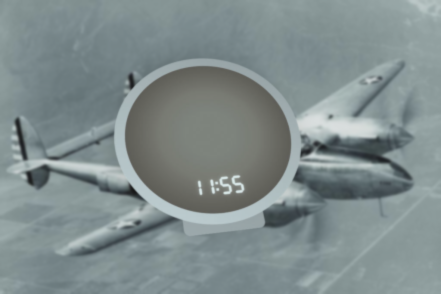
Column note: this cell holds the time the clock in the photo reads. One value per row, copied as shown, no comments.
11:55
